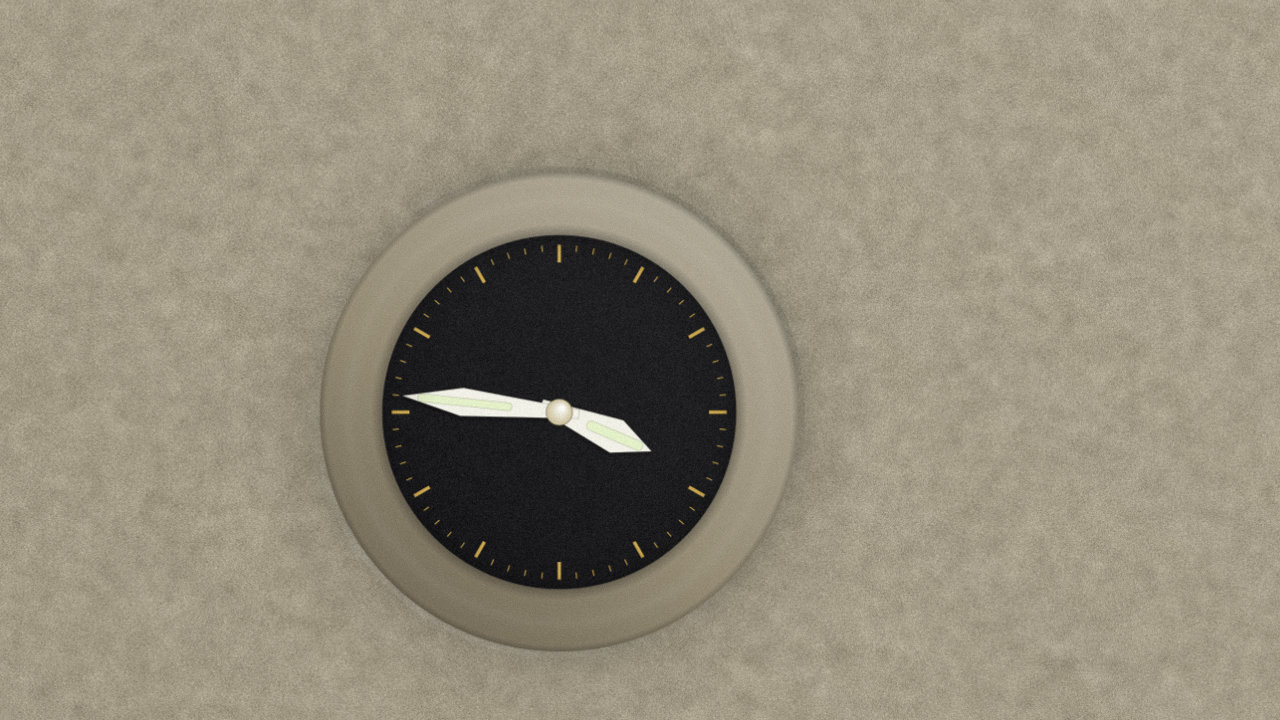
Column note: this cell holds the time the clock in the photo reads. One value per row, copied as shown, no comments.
3:46
